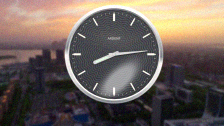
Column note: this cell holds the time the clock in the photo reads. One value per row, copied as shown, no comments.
8:14
